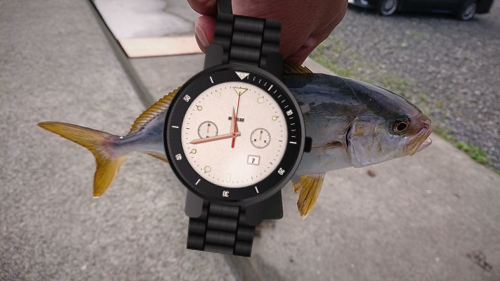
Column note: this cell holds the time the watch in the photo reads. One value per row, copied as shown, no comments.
11:42
